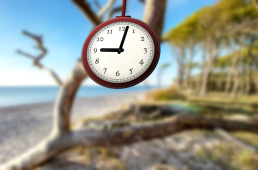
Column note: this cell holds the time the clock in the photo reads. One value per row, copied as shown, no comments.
9:02
